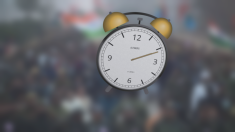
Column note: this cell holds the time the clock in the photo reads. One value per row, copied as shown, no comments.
2:11
